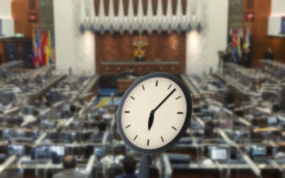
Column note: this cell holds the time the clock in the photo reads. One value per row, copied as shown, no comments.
6:07
